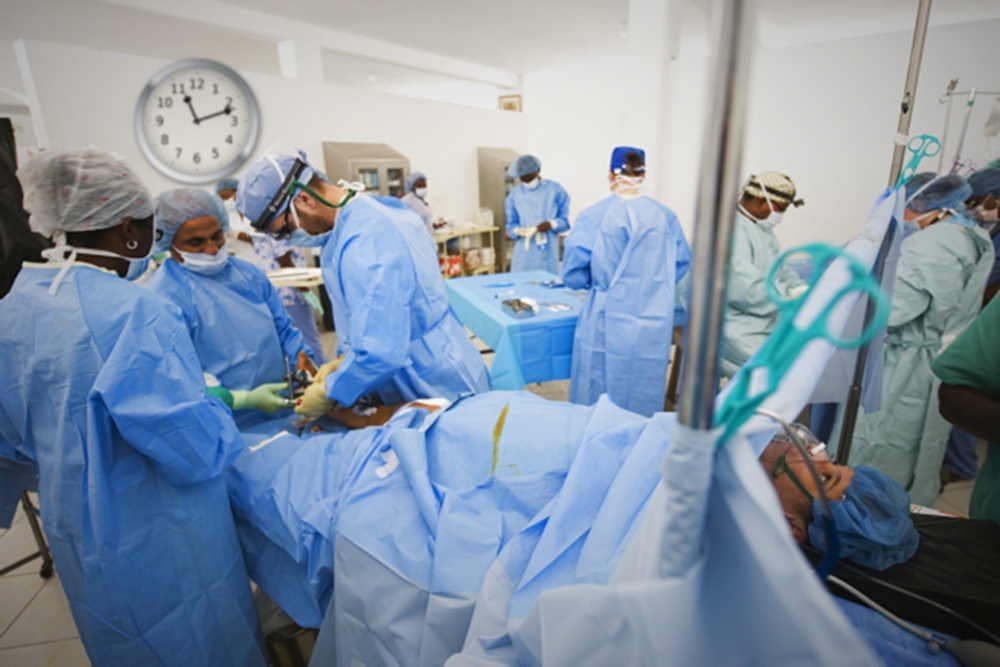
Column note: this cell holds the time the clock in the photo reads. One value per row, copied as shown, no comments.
11:12
